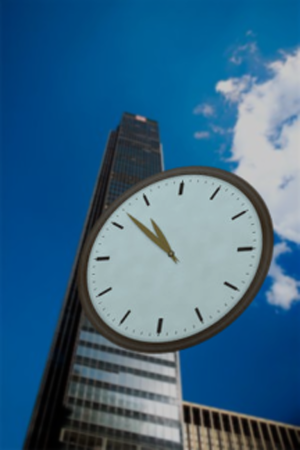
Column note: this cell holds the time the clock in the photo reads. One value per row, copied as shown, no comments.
10:52
